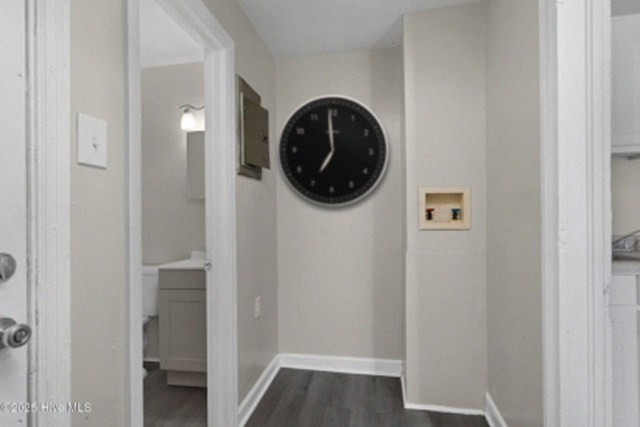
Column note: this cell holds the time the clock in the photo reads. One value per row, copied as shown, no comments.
6:59
